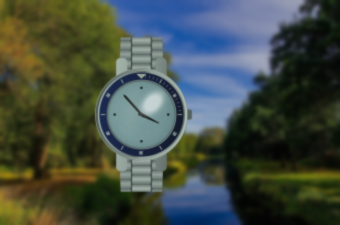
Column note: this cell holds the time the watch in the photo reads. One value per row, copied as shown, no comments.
3:53
